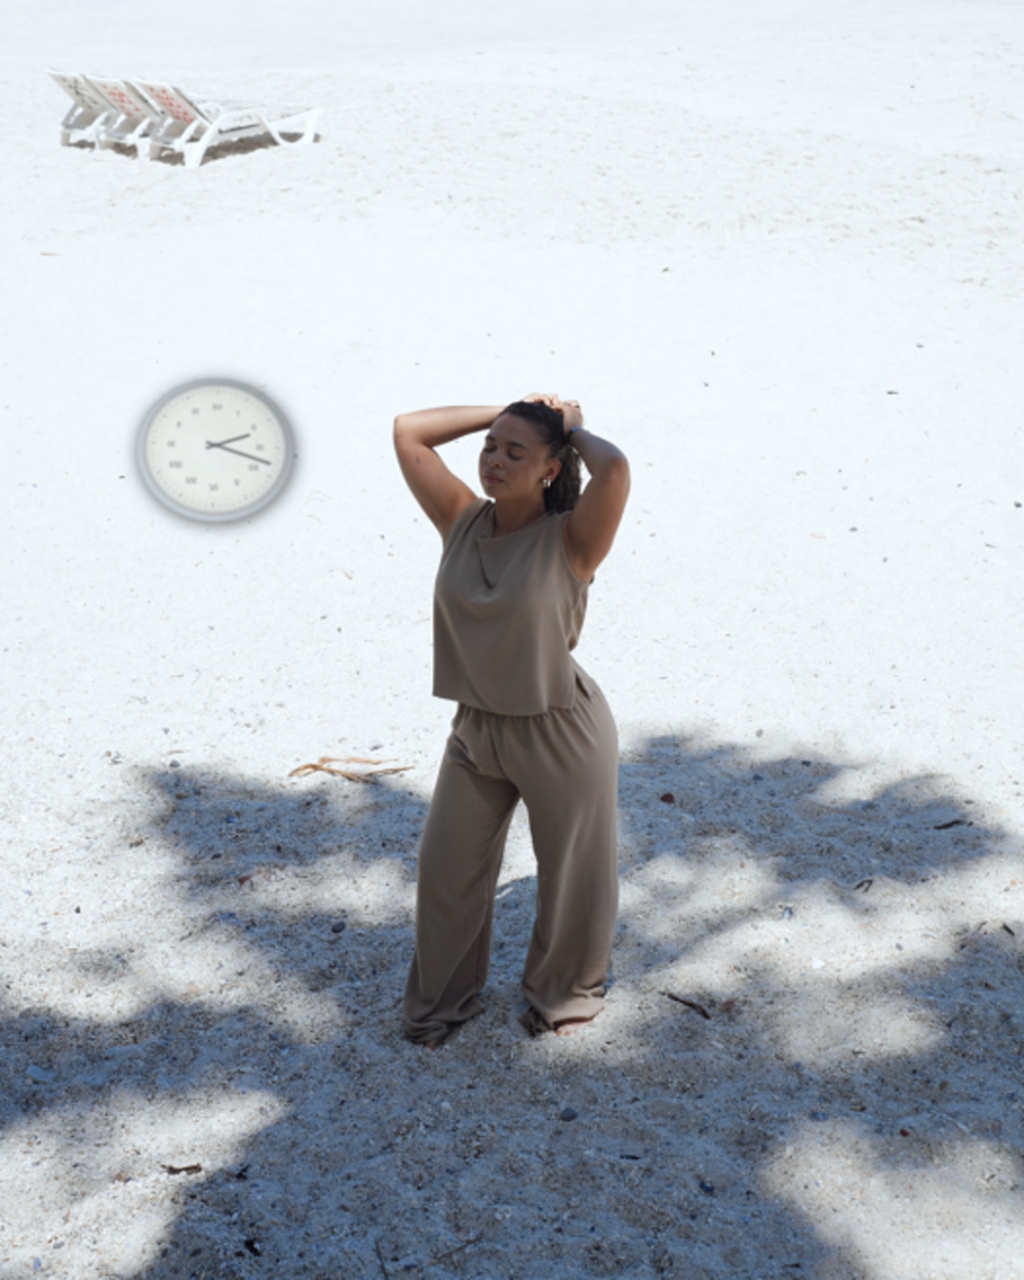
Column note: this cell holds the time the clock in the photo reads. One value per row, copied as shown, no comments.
2:18
